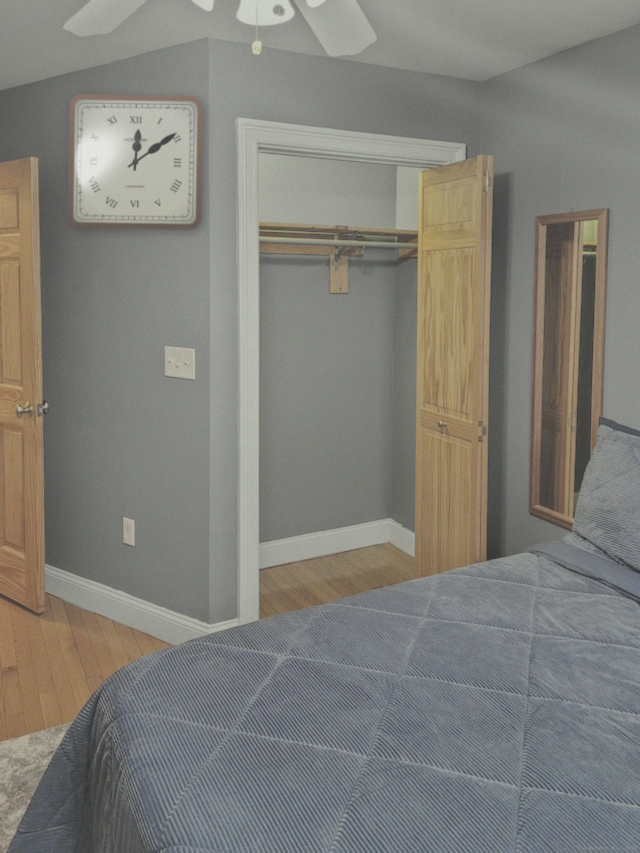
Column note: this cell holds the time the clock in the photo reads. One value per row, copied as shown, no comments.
12:09
